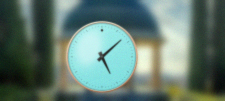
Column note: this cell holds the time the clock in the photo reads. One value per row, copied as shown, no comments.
5:08
